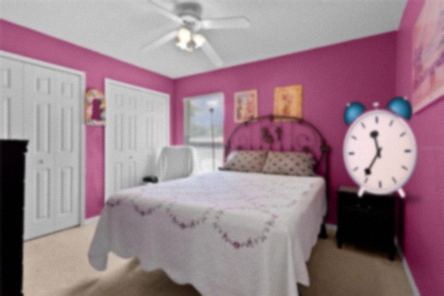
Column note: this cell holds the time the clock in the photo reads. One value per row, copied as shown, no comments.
11:36
